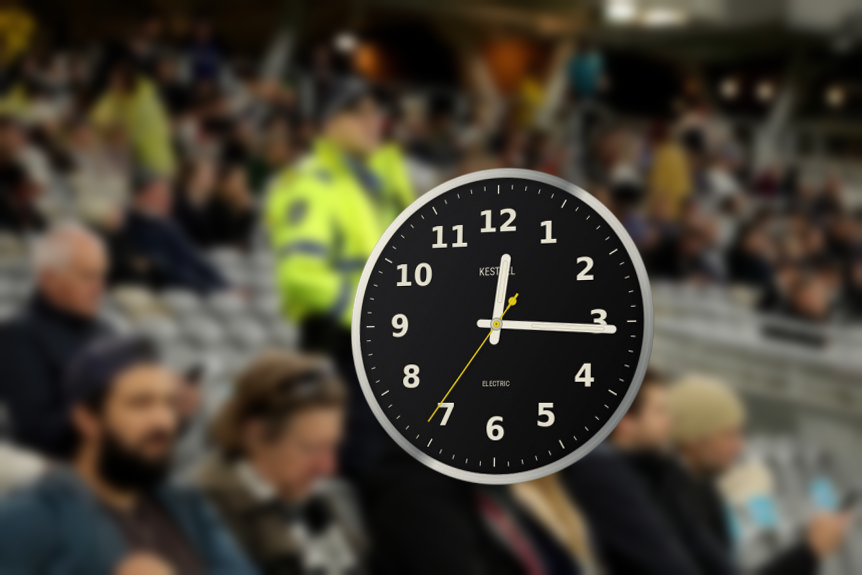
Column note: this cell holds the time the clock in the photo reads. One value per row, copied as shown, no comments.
12:15:36
